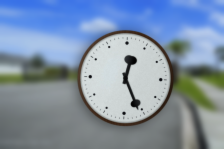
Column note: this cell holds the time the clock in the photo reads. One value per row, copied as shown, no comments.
12:26
